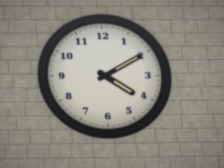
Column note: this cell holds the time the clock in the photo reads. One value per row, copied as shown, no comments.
4:10
